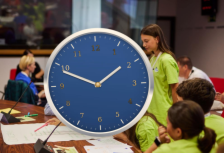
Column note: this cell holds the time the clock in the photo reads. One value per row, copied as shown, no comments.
1:49
